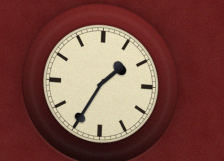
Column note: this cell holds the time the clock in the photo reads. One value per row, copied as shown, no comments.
1:35
